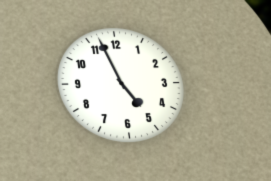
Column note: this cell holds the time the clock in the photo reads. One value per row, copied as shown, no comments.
4:57
